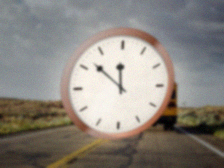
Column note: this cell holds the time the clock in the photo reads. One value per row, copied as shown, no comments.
11:52
